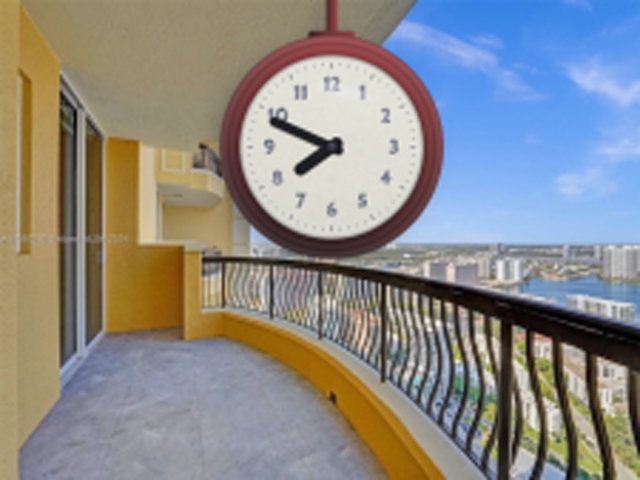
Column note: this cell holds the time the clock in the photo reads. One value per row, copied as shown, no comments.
7:49
